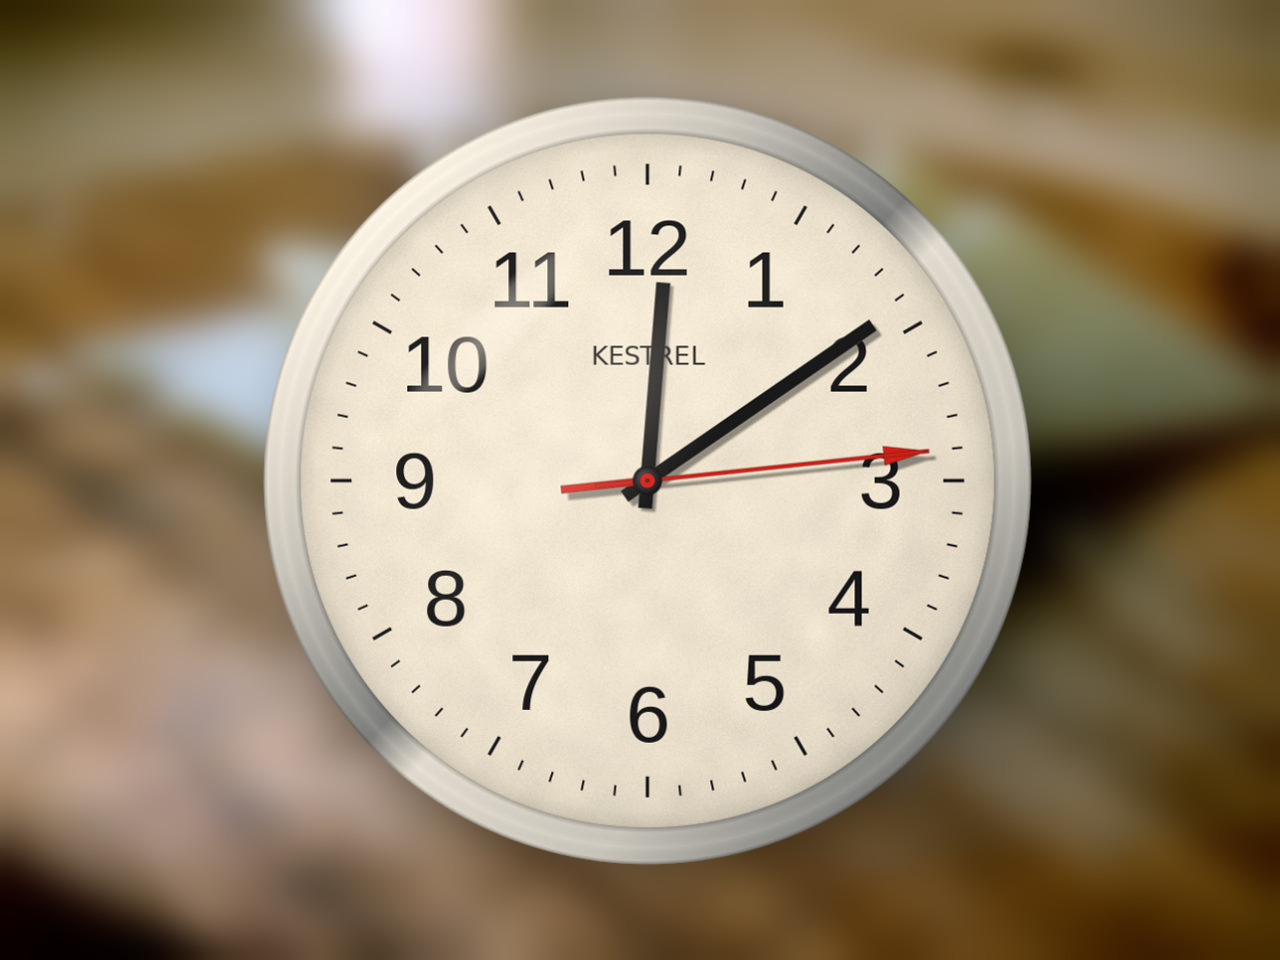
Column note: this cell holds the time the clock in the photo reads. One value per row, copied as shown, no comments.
12:09:14
